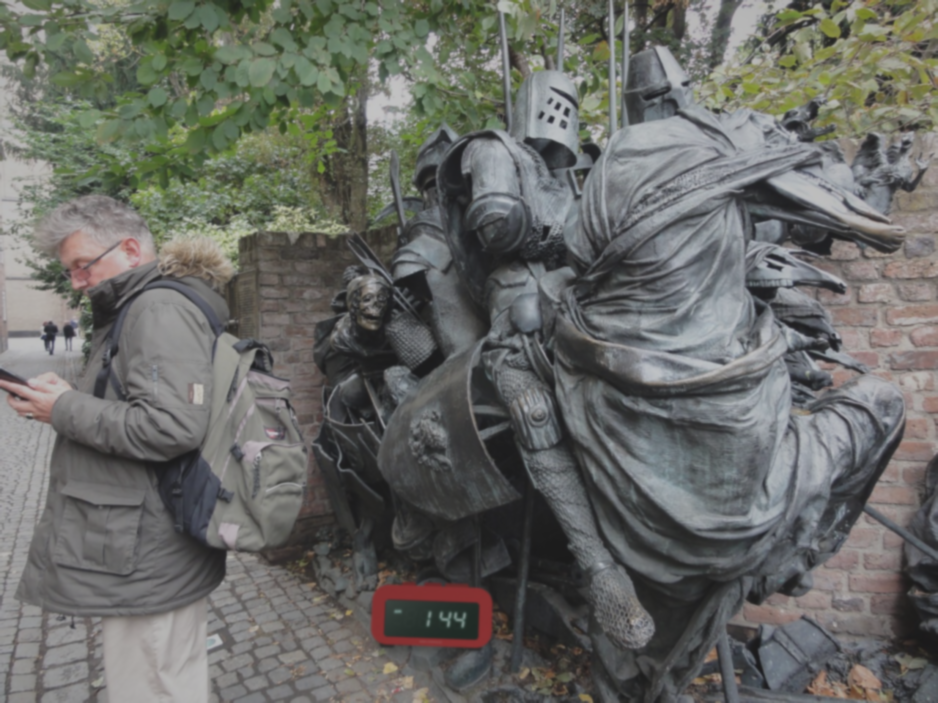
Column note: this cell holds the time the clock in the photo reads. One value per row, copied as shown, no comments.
1:44
